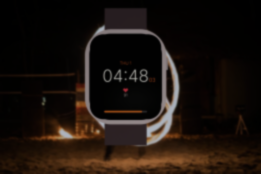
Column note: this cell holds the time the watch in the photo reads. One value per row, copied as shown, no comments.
4:48
